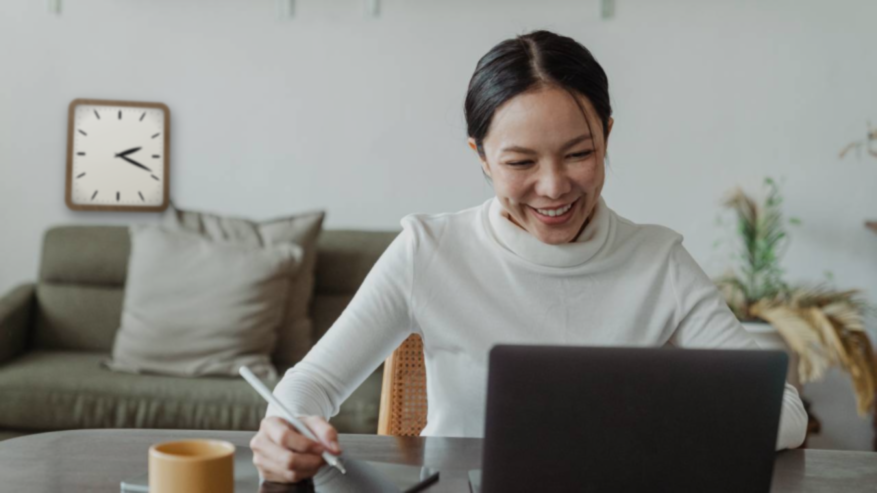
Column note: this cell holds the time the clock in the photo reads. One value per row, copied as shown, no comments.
2:19
